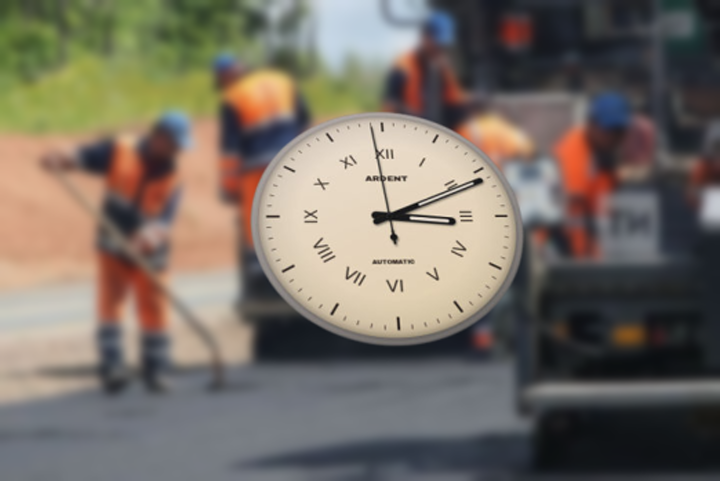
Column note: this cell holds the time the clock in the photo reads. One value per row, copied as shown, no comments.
3:10:59
